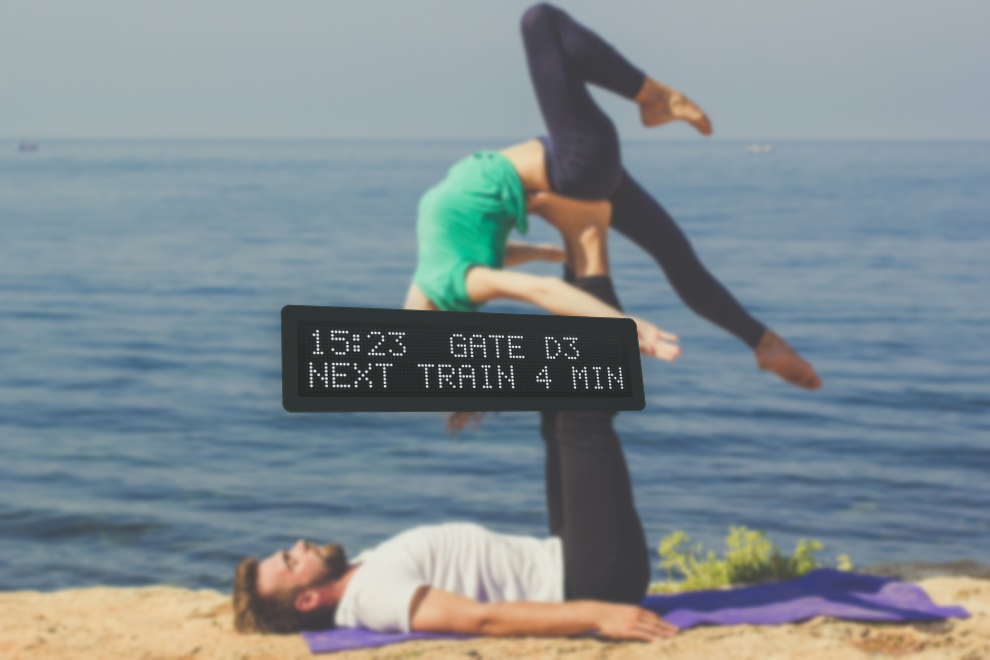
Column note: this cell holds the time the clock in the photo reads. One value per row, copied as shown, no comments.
15:23
